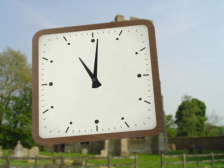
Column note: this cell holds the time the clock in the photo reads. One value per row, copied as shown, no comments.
11:01
